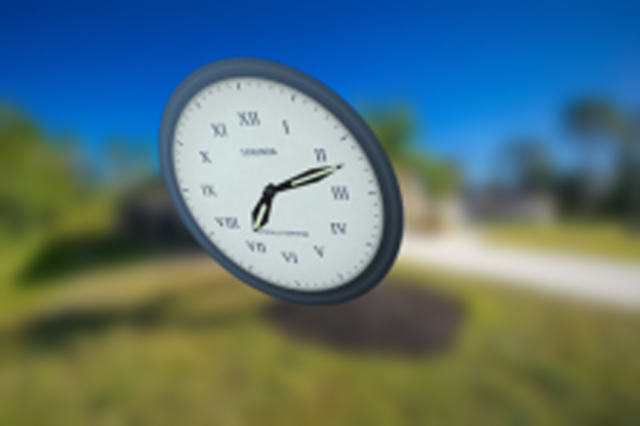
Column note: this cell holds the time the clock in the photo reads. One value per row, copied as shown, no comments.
7:12
